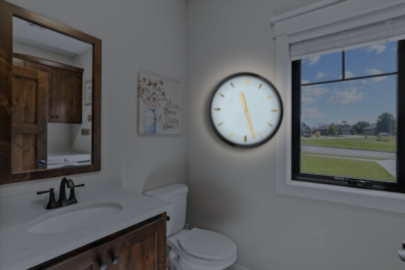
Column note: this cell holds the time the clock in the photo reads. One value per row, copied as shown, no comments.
11:27
